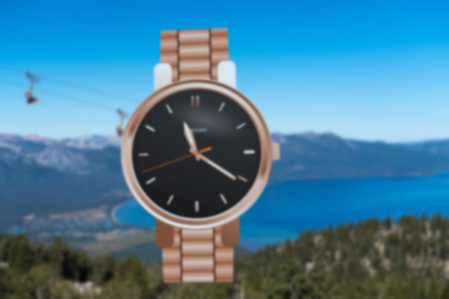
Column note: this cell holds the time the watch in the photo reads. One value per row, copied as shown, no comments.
11:20:42
